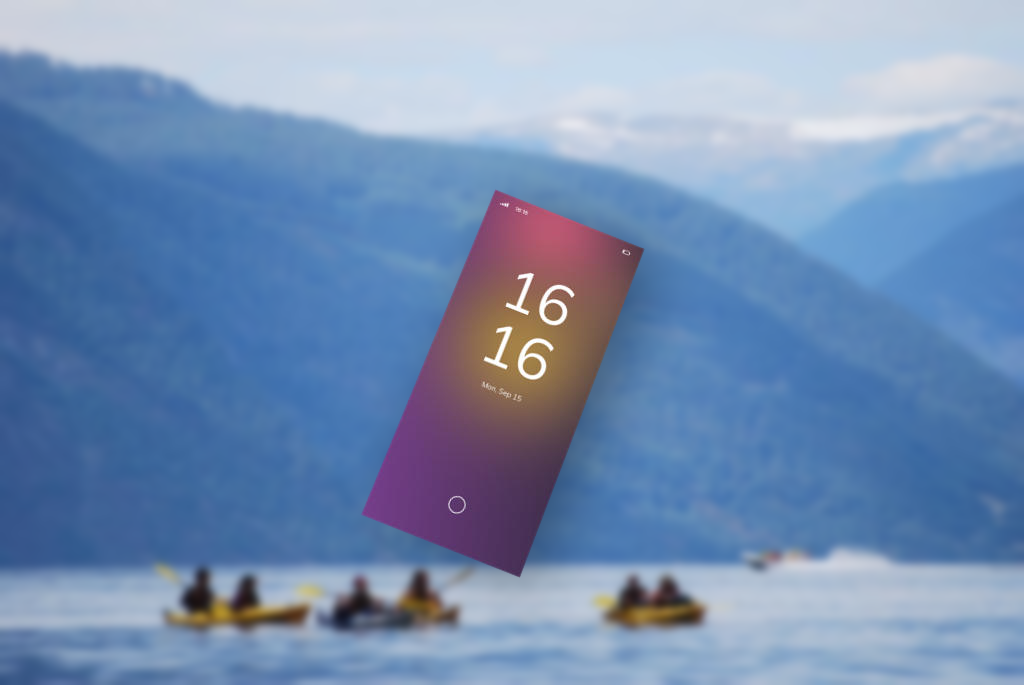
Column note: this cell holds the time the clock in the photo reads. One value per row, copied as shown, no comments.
16:16
